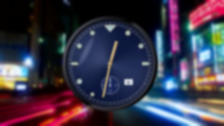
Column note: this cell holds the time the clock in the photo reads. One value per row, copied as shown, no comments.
12:32
